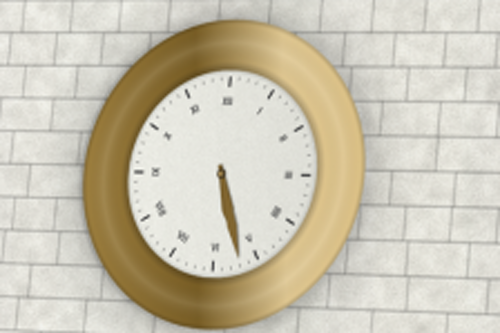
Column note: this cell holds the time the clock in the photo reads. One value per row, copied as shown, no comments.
5:27
